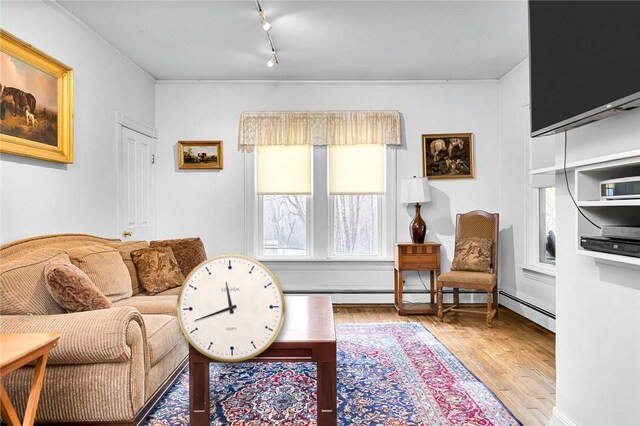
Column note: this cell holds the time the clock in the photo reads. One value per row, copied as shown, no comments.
11:42
